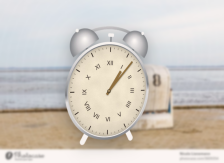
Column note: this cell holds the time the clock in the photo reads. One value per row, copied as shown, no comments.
1:07
